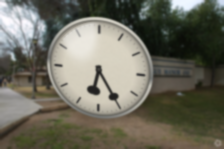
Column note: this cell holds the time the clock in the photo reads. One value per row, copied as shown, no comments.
6:25
